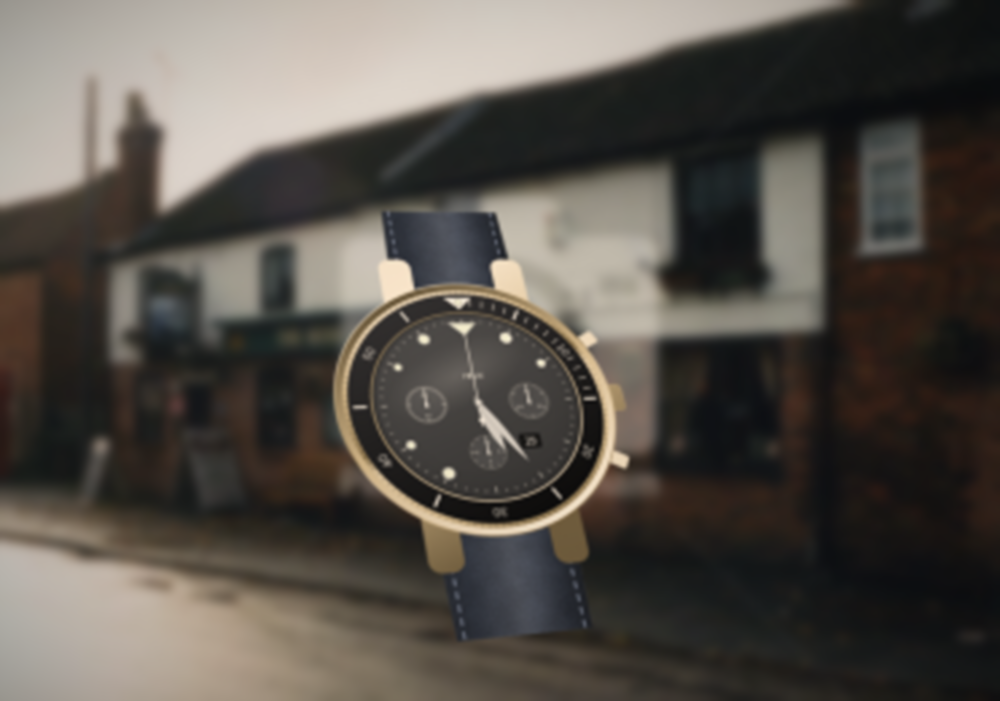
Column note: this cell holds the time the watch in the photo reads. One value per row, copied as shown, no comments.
5:25
